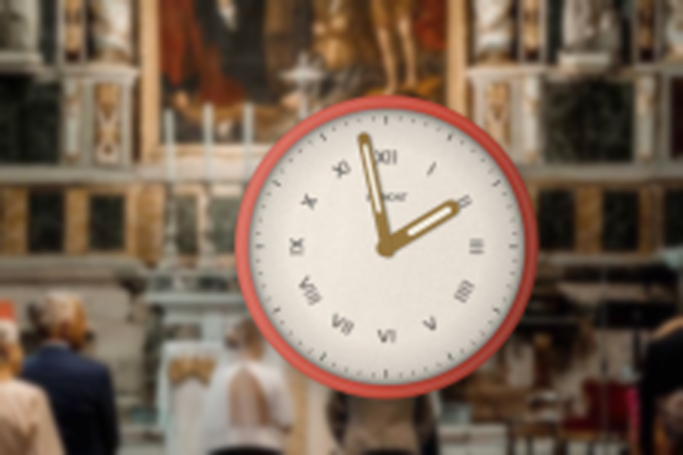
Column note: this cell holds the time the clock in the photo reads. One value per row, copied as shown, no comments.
1:58
